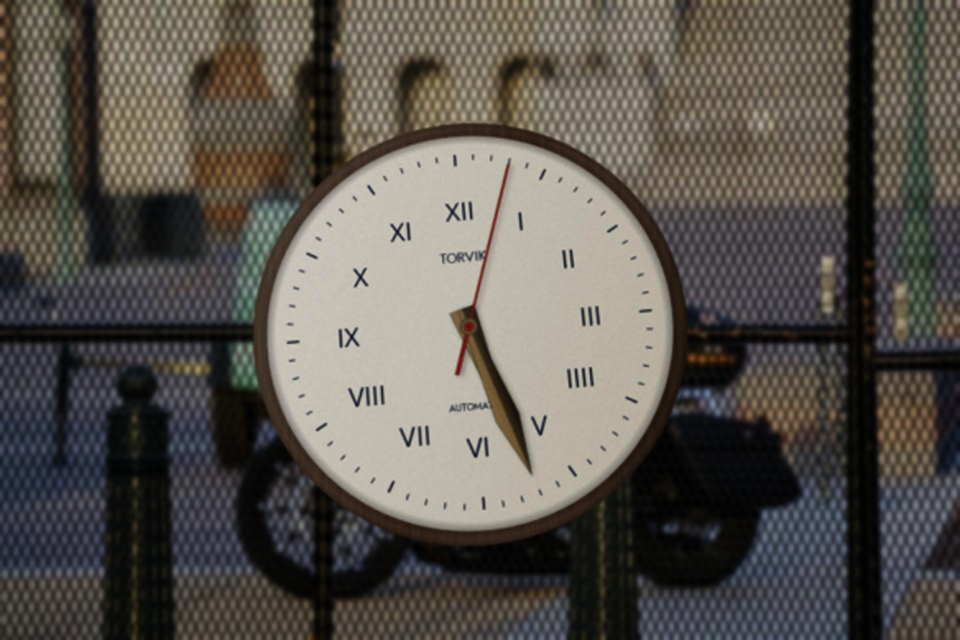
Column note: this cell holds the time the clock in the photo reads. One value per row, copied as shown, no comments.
5:27:03
